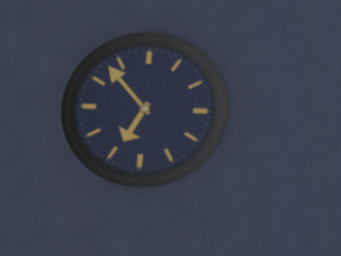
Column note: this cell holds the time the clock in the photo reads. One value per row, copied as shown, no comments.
6:53
